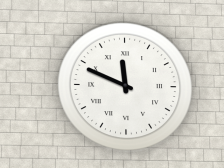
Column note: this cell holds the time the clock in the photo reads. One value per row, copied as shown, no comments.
11:49
